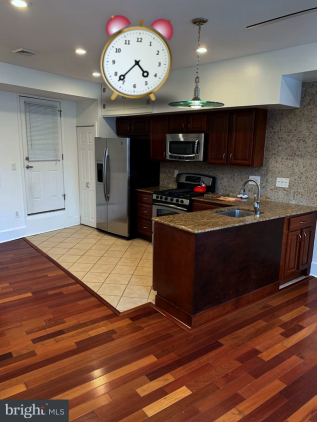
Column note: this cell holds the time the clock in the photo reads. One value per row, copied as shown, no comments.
4:37
